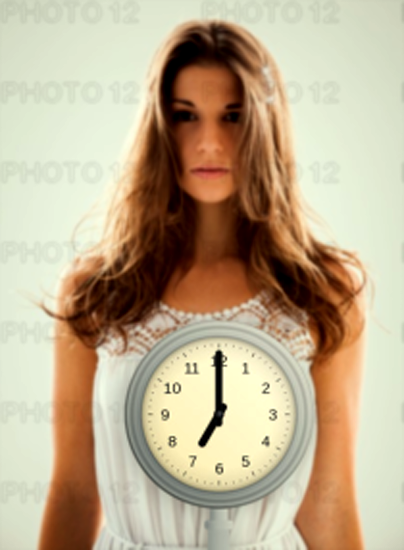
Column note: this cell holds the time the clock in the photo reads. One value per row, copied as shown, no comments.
7:00
